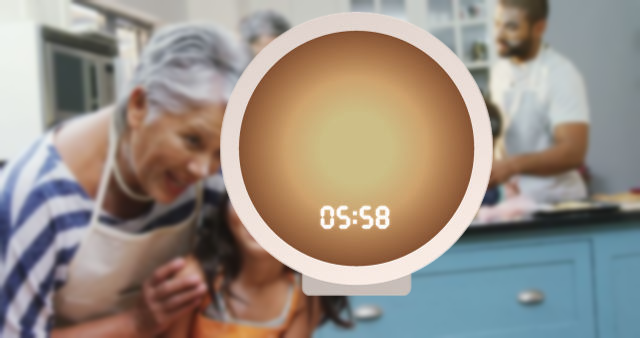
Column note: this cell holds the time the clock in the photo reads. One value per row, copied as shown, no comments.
5:58
